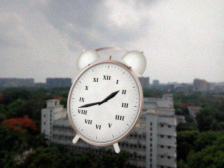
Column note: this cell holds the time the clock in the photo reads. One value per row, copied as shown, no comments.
1:42
